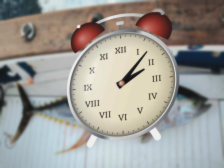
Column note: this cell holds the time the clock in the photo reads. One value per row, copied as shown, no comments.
2:07
